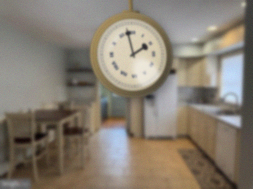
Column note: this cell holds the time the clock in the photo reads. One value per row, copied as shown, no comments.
1:58
